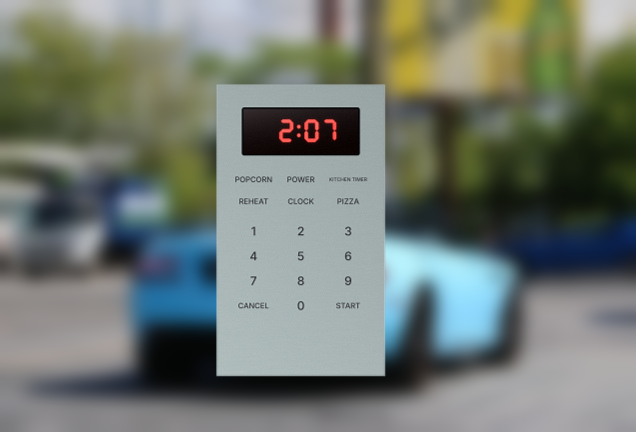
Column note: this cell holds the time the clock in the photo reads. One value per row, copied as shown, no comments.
2:07
